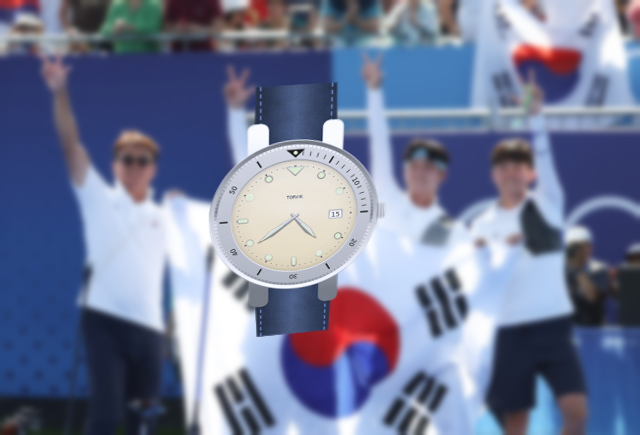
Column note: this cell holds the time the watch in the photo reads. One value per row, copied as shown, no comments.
4:39
